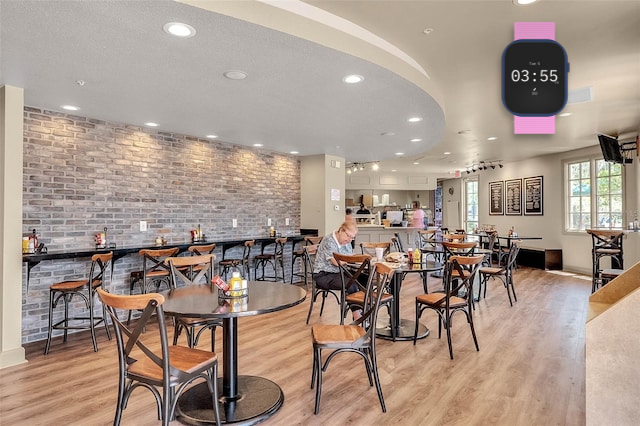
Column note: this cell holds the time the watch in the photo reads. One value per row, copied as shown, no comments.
3:55
